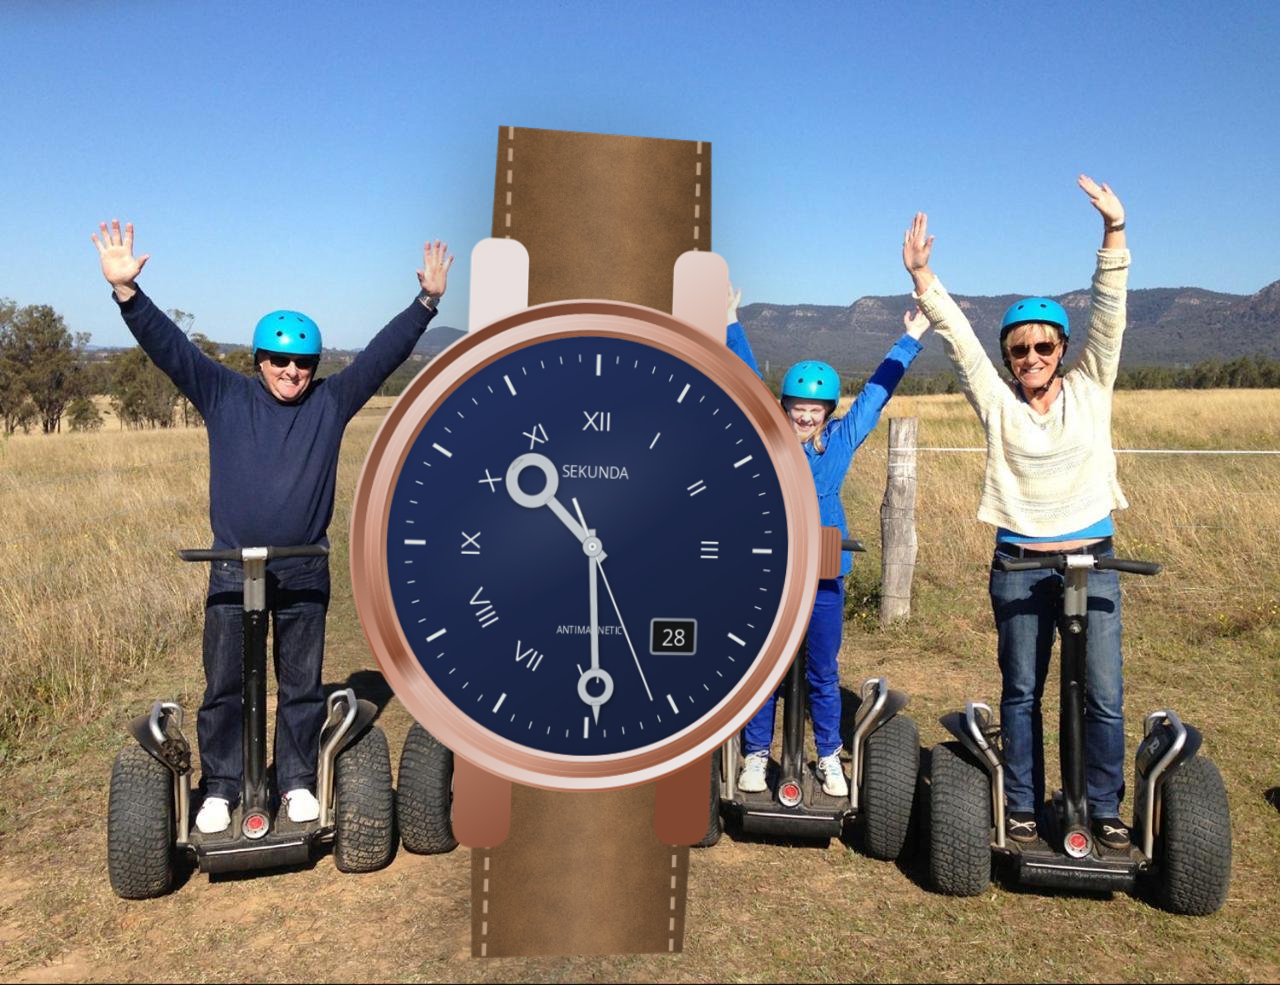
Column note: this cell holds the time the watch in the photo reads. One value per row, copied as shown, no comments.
10:29:26
